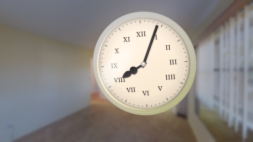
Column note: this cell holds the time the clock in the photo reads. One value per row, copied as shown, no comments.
8:04
